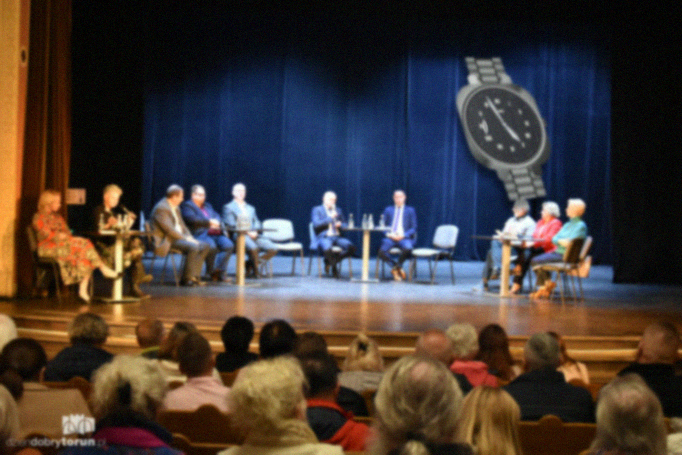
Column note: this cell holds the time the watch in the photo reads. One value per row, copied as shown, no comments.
4:57
